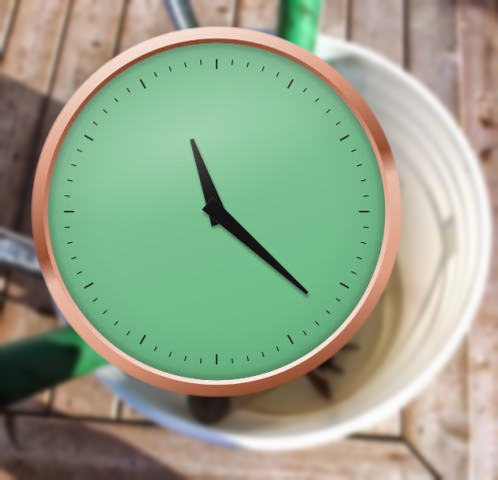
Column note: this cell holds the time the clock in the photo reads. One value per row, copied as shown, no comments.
11:22
